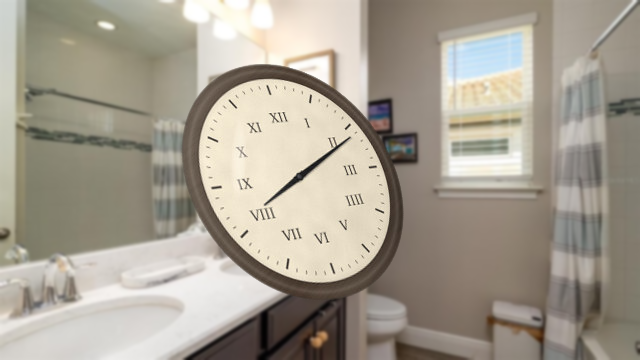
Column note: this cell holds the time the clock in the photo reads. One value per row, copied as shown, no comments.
8:11
